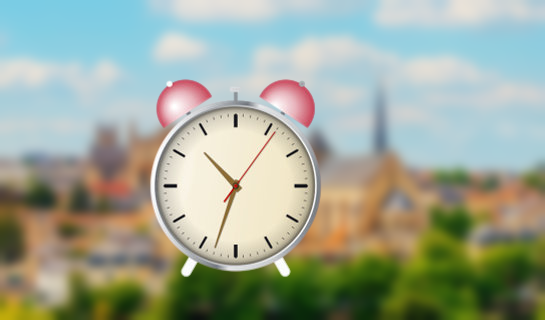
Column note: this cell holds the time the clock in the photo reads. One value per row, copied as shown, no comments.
10:33:06
